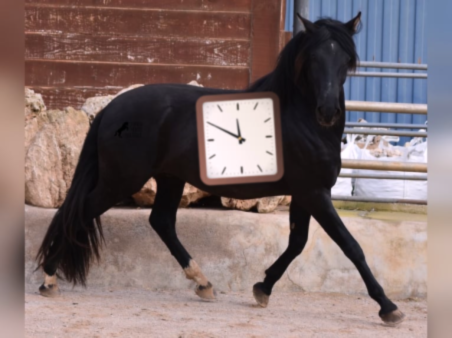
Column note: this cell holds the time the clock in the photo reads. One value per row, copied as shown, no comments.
11:50
